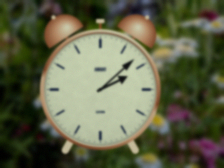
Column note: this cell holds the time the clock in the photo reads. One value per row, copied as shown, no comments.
2:08
